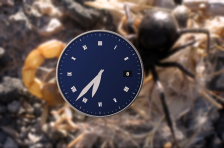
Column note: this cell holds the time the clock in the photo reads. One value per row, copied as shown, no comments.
6:37
